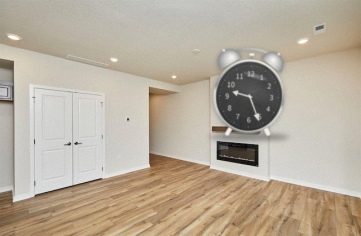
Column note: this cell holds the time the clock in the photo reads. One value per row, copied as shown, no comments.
9:26
